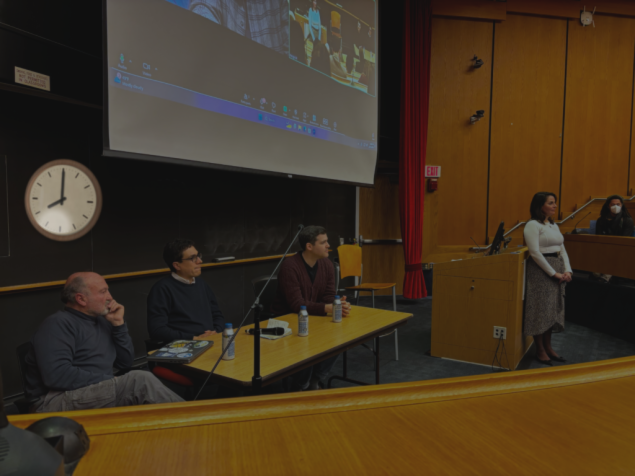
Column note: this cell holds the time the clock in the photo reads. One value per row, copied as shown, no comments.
8:00
